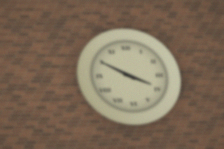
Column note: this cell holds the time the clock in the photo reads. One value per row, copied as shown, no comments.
3:50
